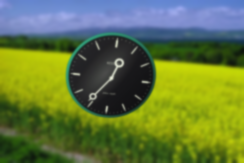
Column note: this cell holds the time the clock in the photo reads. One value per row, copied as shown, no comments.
12:36
